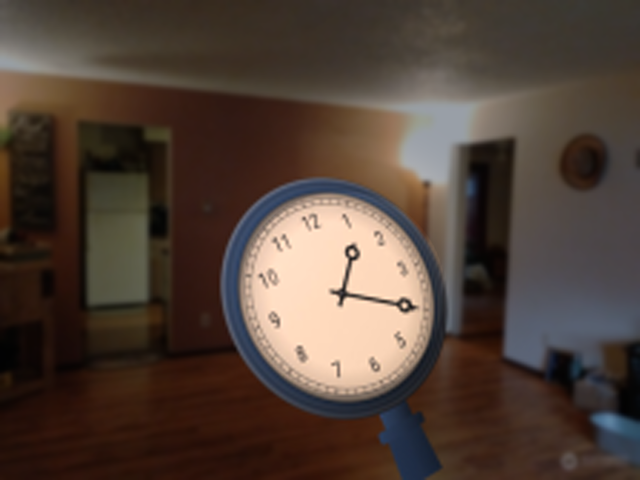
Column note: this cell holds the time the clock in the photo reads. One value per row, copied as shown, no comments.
1:20
